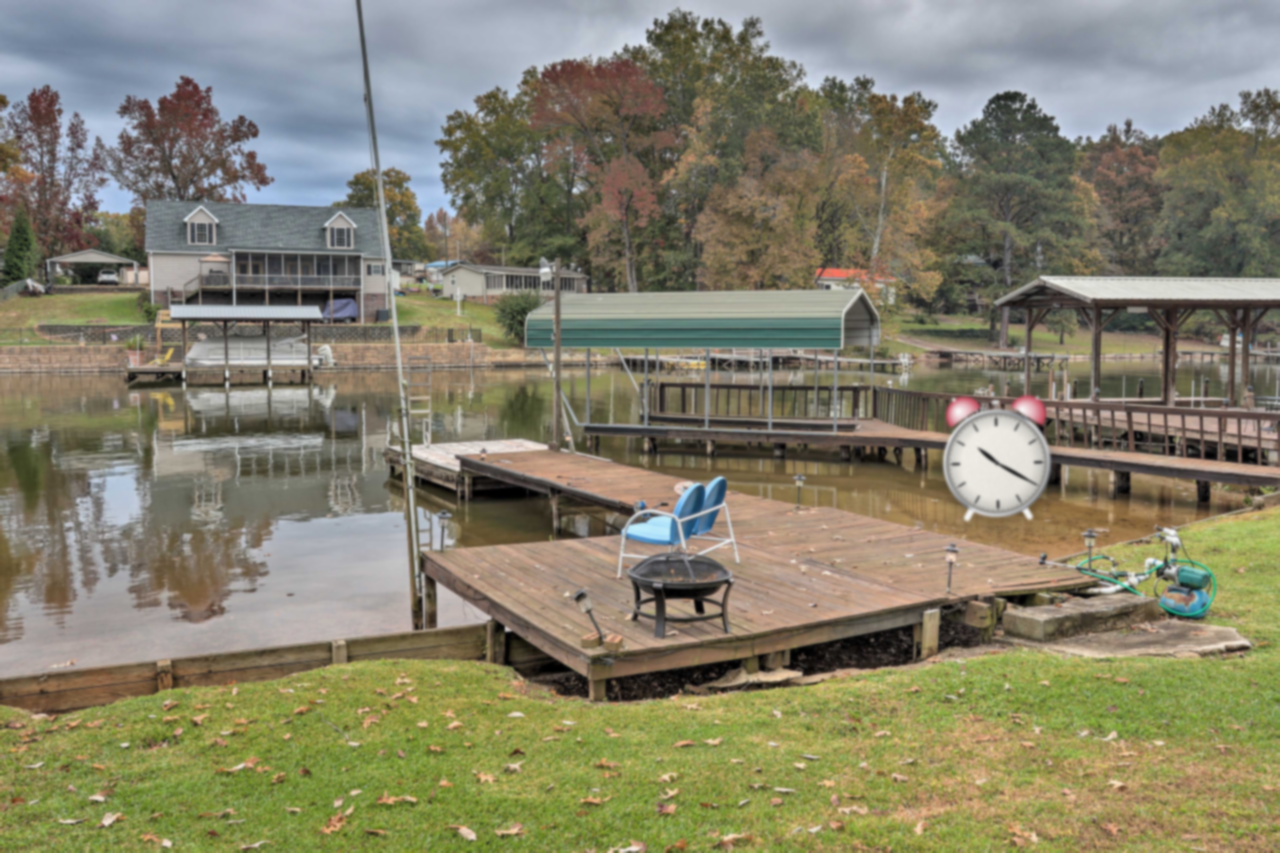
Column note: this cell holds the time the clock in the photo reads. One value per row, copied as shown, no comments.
10:20
